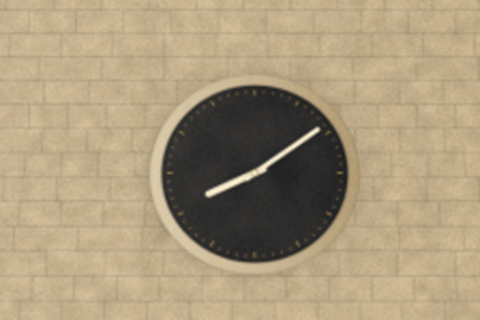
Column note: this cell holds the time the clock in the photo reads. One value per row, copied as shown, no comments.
8:09
